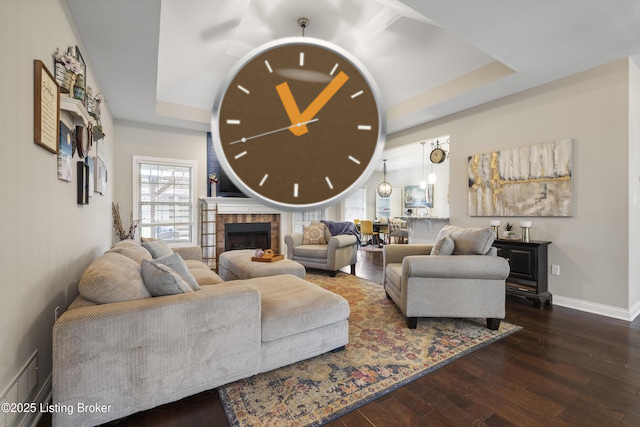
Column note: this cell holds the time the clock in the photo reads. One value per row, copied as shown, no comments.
11:06:42
